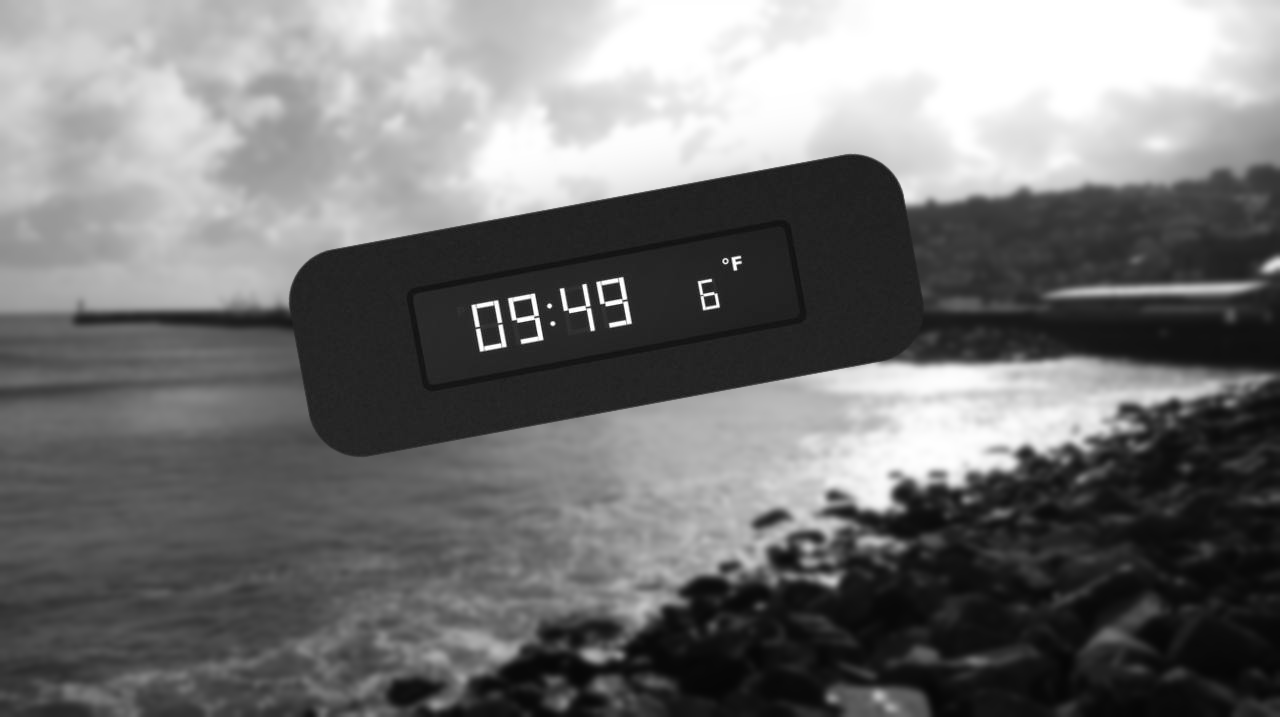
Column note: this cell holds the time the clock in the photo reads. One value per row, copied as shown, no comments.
9:49
